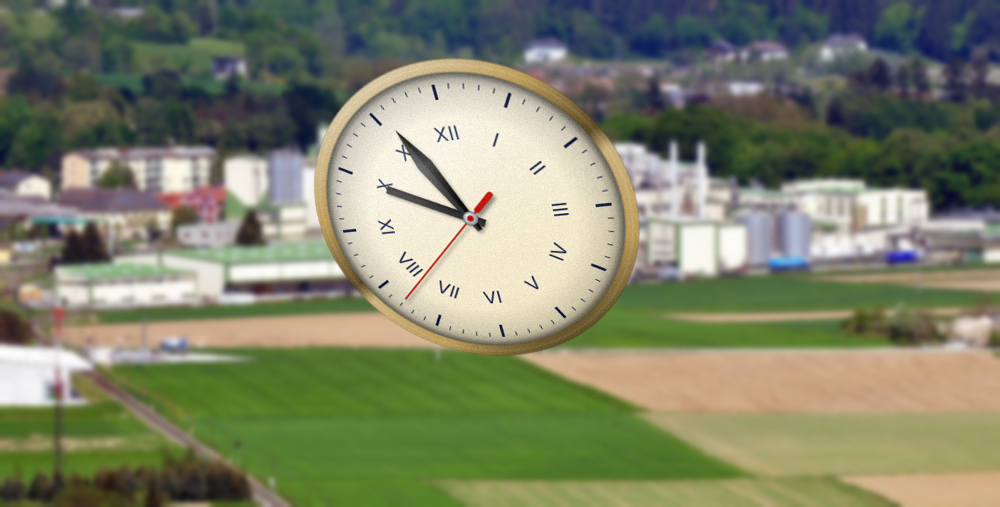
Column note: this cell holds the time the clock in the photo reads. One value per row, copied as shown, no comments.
9:55:38
